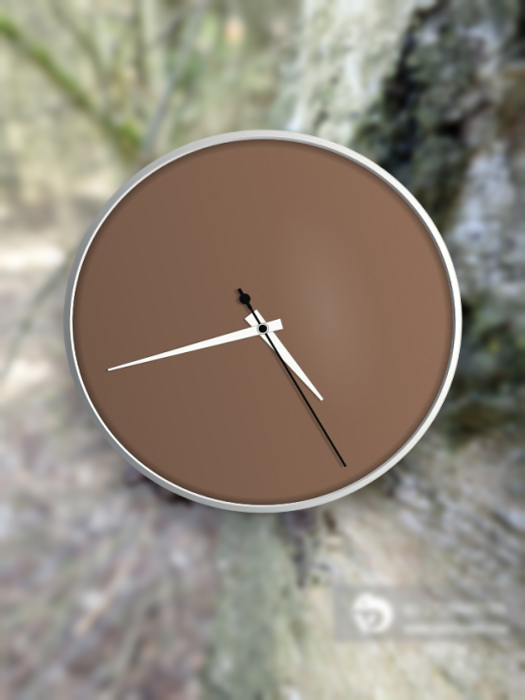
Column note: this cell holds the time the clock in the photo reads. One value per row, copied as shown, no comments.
4:42:25
